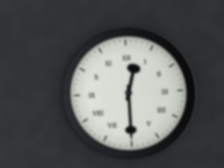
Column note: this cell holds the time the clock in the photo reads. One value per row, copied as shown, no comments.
12:30
